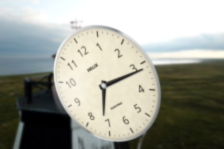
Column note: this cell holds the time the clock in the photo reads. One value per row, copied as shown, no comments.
7:16
